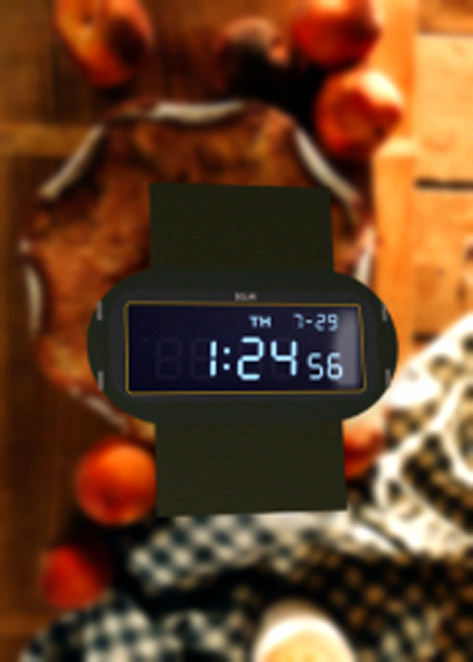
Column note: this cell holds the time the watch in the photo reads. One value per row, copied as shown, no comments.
1:24:56
